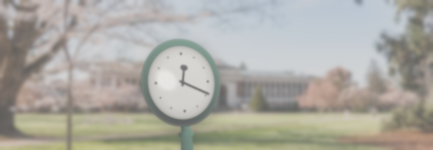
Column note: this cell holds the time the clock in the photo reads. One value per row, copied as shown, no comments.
12:19
